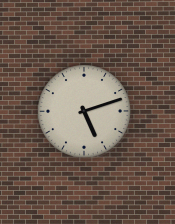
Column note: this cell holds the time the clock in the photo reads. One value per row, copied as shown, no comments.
5:12
